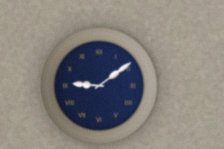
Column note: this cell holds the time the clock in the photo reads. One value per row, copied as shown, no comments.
9:09
